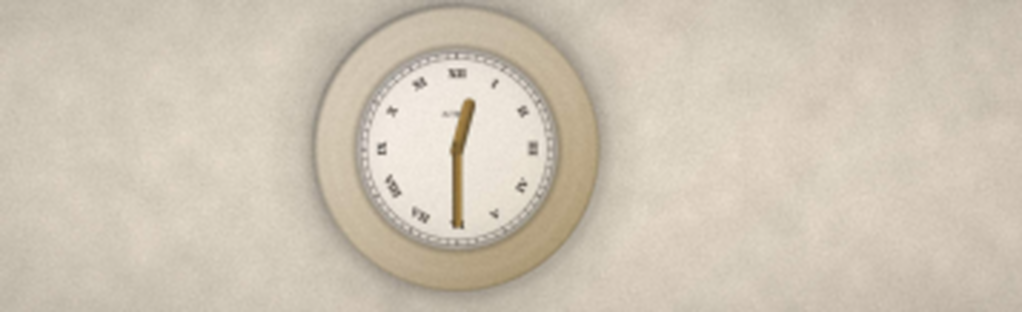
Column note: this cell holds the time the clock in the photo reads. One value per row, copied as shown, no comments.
12:30
